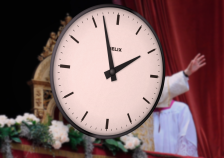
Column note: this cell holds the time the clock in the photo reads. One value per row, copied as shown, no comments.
1:57
